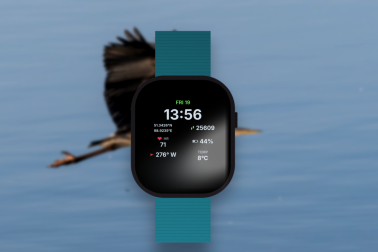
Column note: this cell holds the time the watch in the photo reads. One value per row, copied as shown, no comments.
13:56
